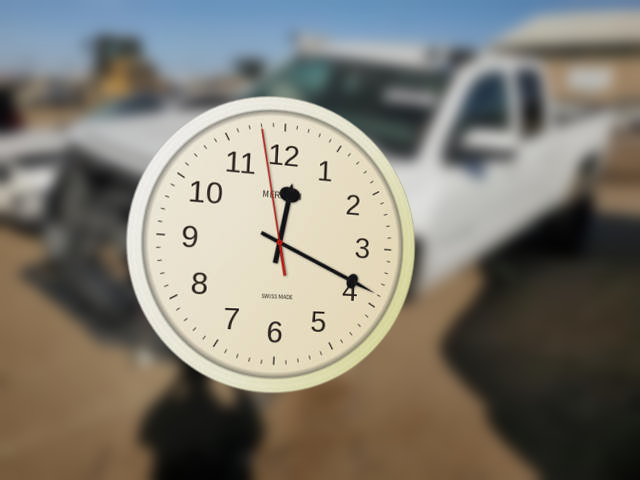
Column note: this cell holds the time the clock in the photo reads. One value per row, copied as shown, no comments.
12:18:58
